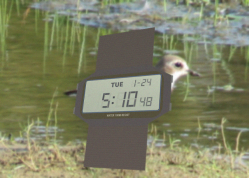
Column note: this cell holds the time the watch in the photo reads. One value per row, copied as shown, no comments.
5:10:48
